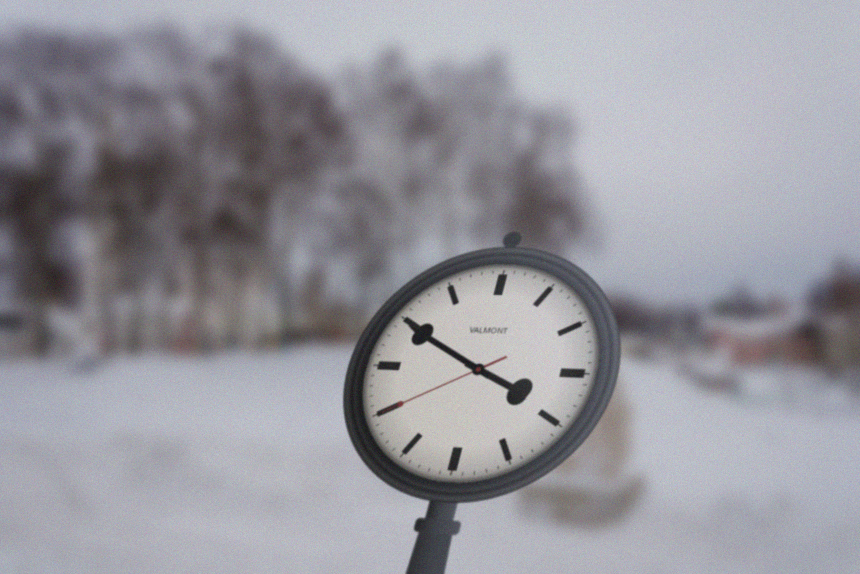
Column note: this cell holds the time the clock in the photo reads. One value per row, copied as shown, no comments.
3:49:40
